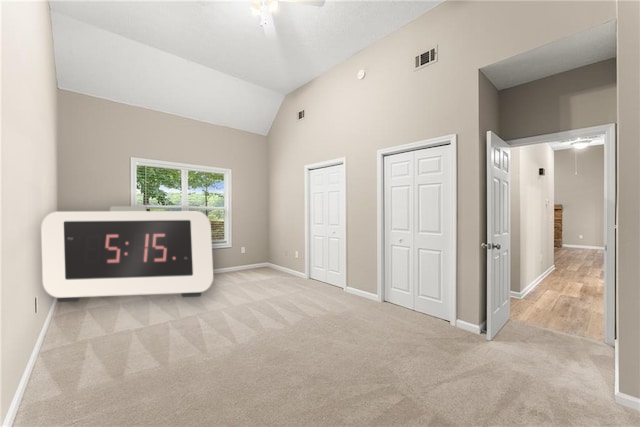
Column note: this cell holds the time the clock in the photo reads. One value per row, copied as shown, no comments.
5:15
